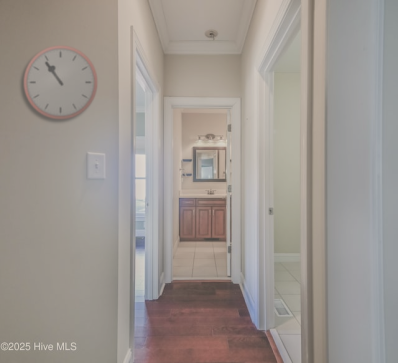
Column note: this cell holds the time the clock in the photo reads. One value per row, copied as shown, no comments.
10:54
